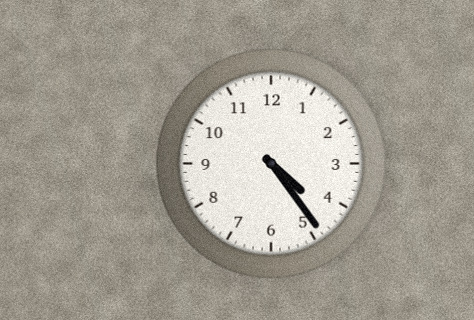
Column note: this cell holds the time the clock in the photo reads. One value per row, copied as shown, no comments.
4:24
